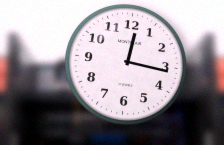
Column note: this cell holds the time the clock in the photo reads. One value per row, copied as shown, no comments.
12:16
